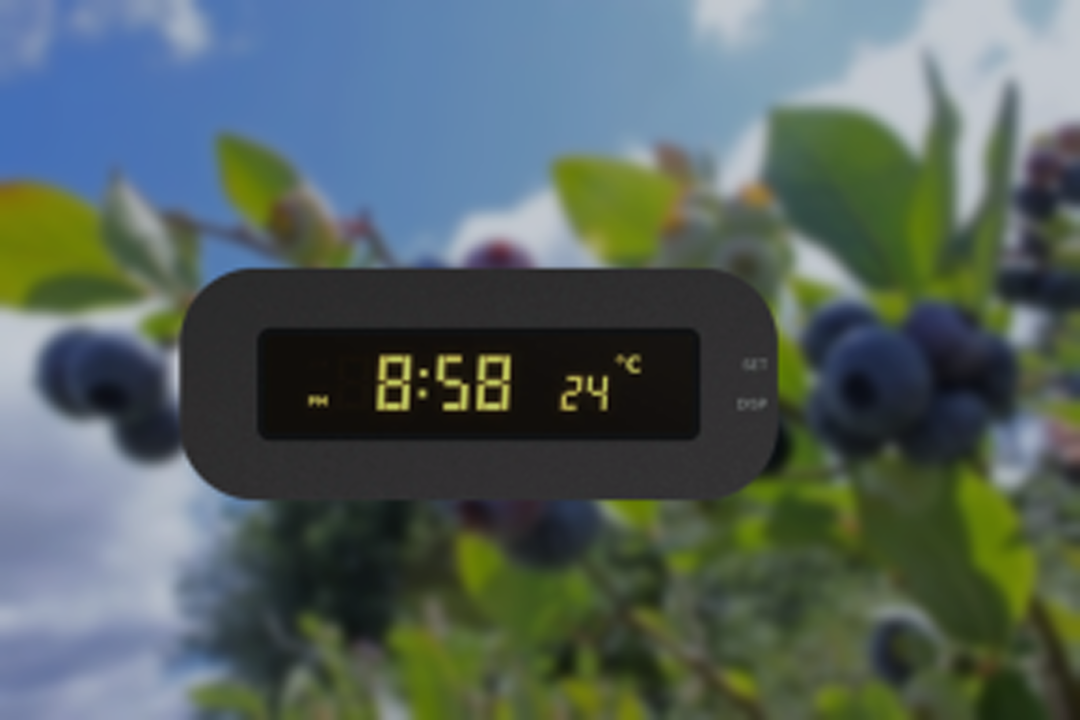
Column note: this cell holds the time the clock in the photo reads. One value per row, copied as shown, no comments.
8:58
